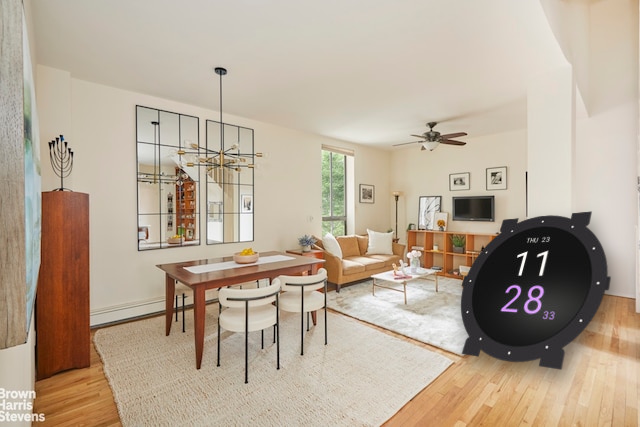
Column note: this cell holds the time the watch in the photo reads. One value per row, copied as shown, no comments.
11:28:33
